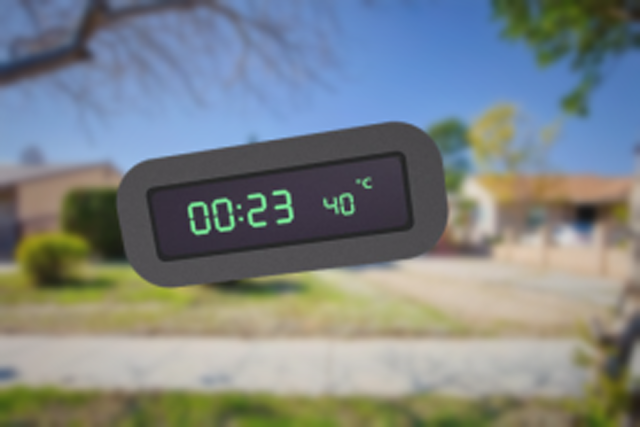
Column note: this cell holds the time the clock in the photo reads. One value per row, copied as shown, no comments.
0:23
